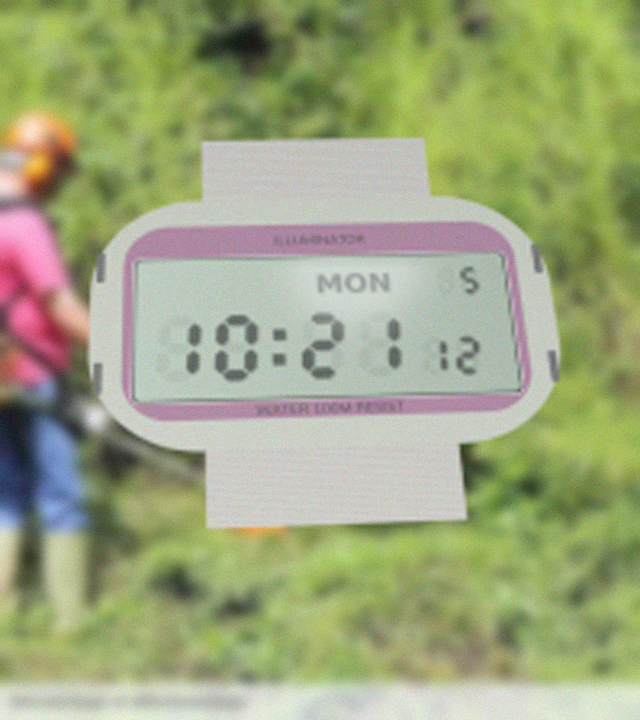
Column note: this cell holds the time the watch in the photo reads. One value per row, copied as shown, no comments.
10:21:12
